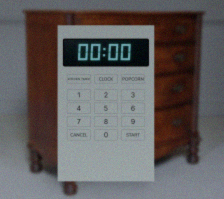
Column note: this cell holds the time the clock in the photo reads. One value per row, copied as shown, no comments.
0:00
